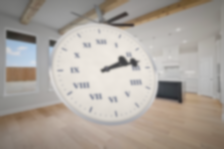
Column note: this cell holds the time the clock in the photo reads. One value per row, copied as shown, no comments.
2:13
